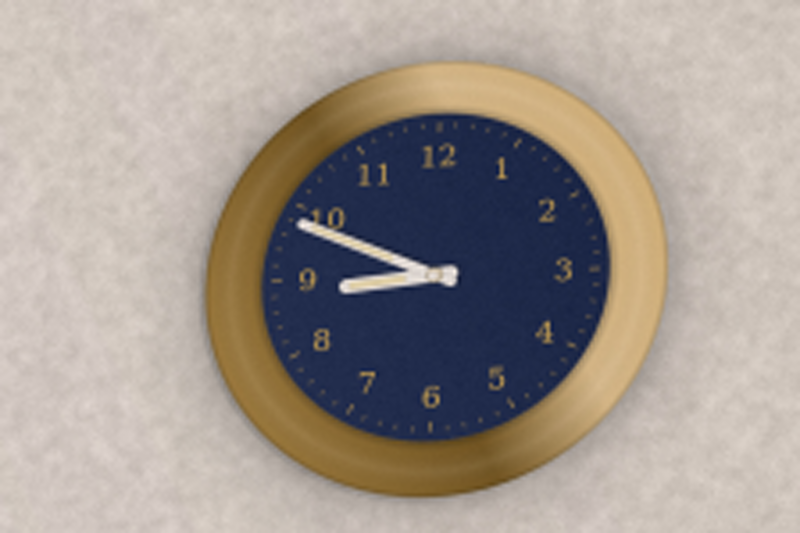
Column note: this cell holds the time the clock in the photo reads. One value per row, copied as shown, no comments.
8:49
